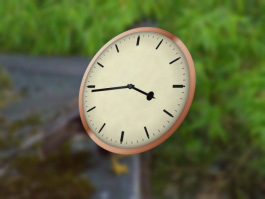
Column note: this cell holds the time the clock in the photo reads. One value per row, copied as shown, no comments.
3:44
